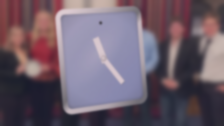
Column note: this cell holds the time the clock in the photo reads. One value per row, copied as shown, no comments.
11:24
